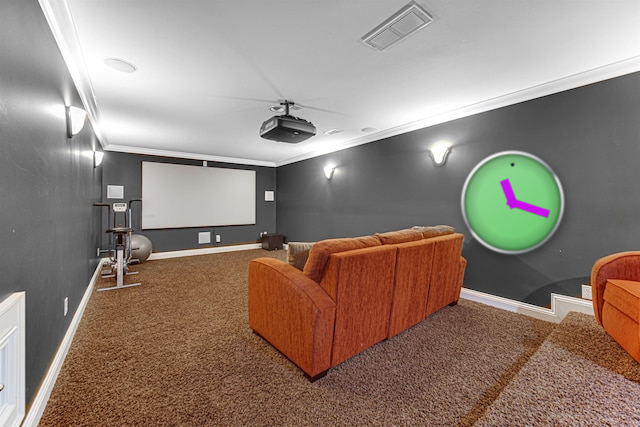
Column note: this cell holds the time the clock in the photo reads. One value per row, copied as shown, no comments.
11:18
